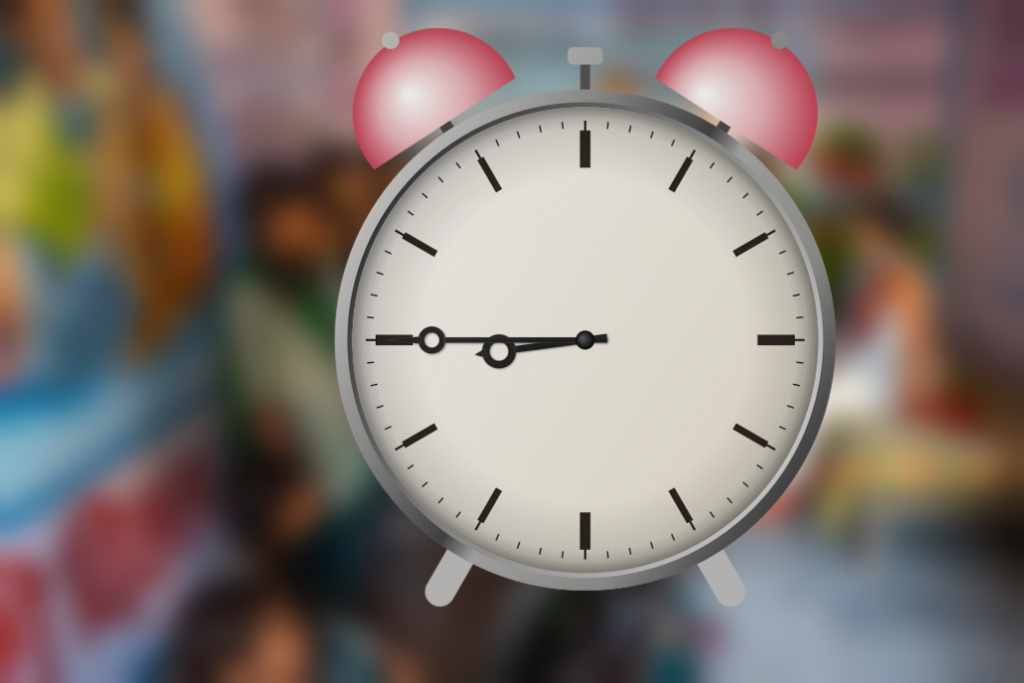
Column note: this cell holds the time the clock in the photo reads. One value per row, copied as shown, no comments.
8:45
